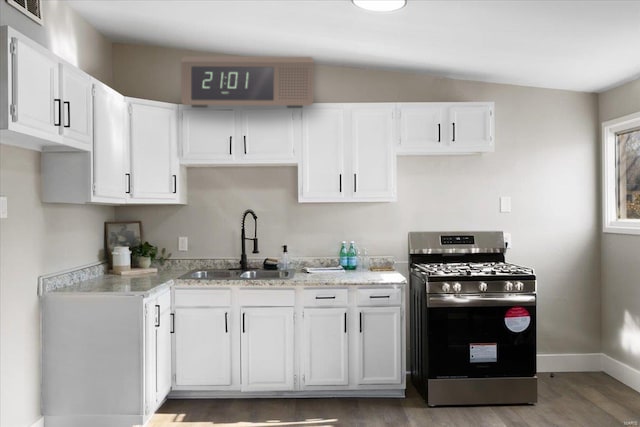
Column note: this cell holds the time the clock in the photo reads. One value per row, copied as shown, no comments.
21:01
